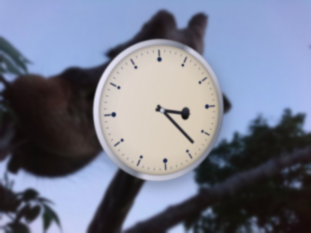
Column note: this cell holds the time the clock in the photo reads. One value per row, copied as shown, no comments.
3:23
